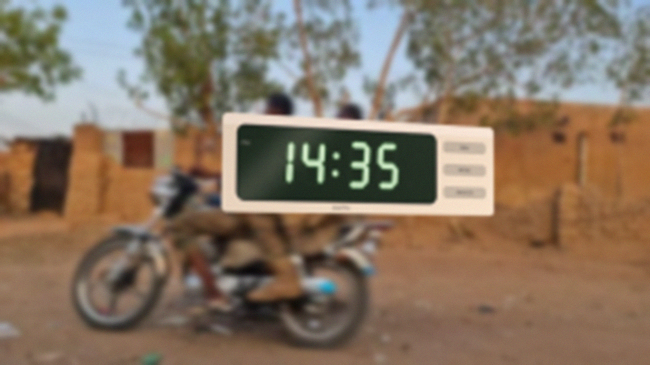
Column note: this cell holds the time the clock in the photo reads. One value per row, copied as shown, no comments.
14:35
